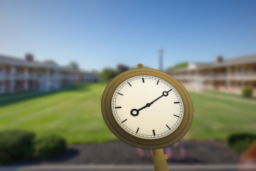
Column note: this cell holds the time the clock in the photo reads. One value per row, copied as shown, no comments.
8:10
